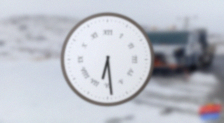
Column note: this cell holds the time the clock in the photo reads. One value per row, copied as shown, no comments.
6:29
